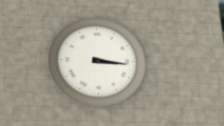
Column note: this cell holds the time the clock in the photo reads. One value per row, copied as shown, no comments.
3:16
